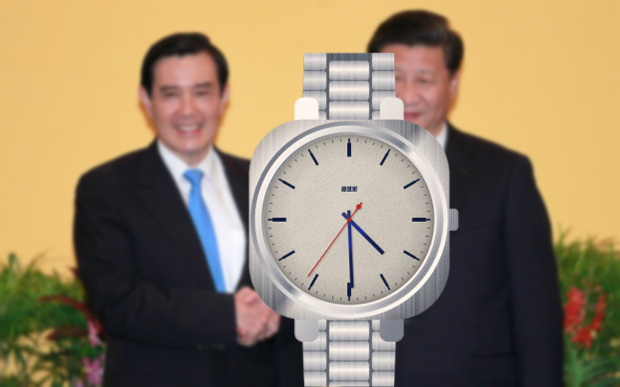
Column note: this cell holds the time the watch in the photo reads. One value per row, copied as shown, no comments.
4:29:36
